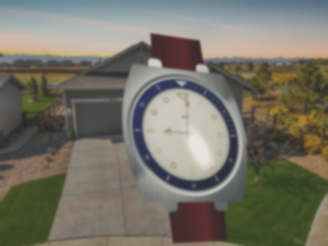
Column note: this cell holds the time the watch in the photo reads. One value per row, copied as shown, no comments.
9:01
